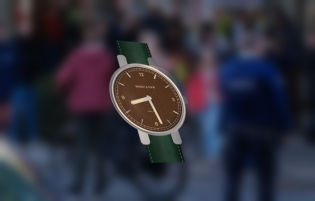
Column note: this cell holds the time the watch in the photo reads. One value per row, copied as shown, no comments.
8:28
